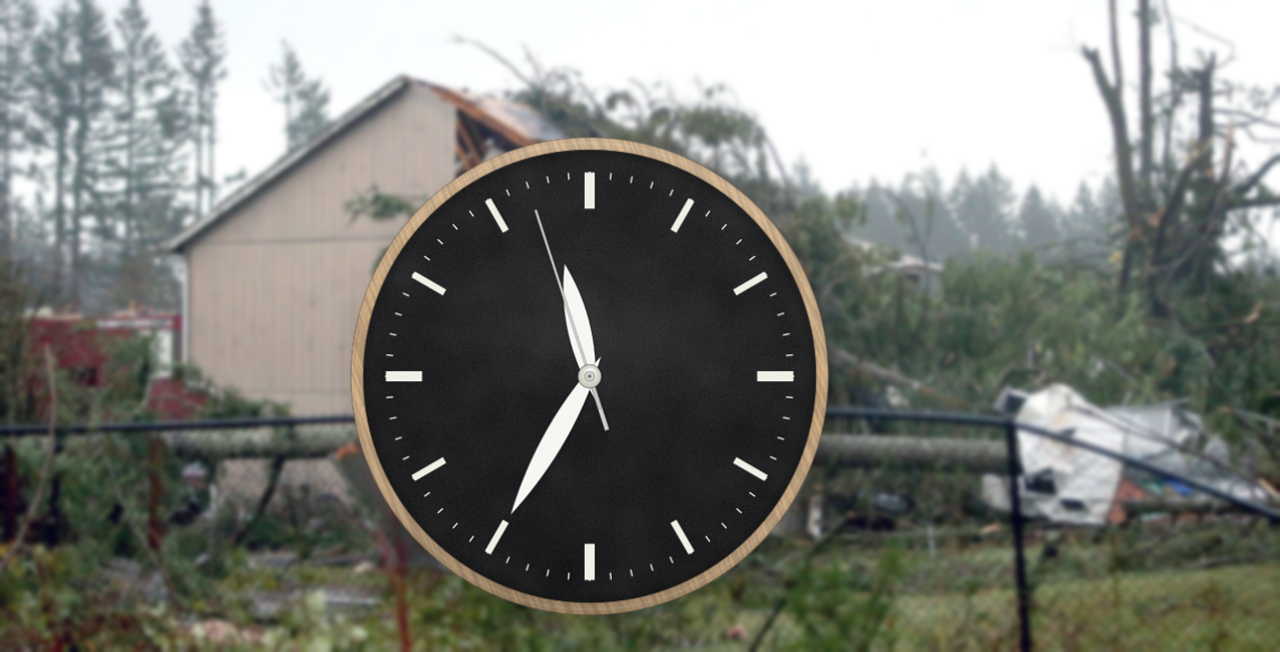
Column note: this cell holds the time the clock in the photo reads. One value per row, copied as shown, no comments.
11:34:57
